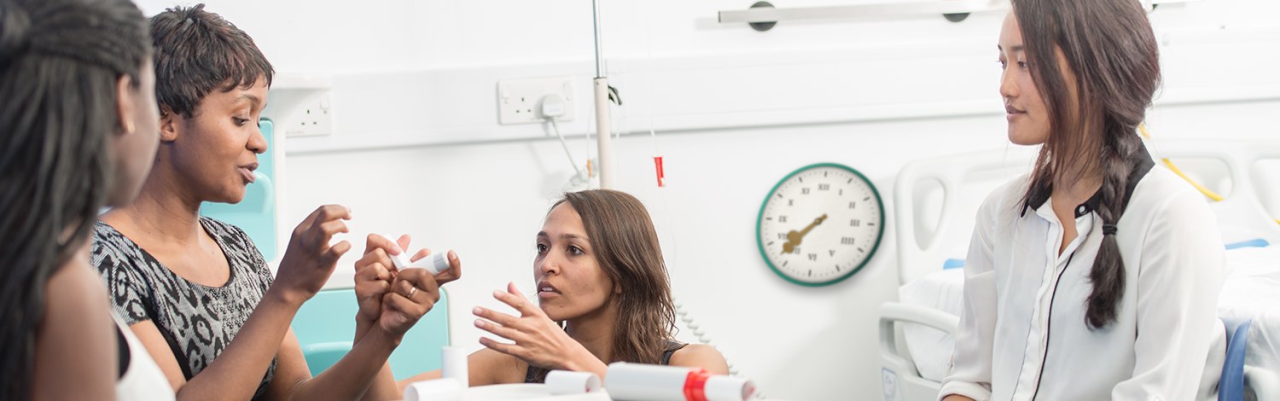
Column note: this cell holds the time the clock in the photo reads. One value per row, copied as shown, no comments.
7:37
